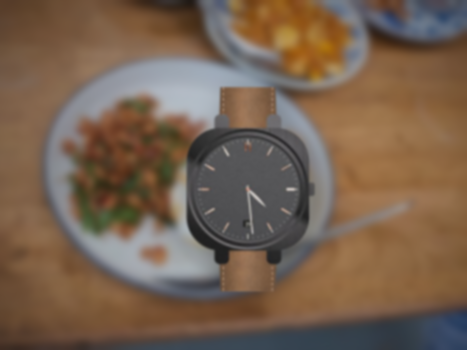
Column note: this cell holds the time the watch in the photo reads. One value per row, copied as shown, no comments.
4:29
